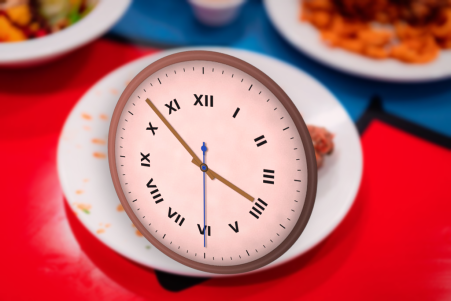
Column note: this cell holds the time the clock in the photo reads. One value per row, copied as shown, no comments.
3:52:30
